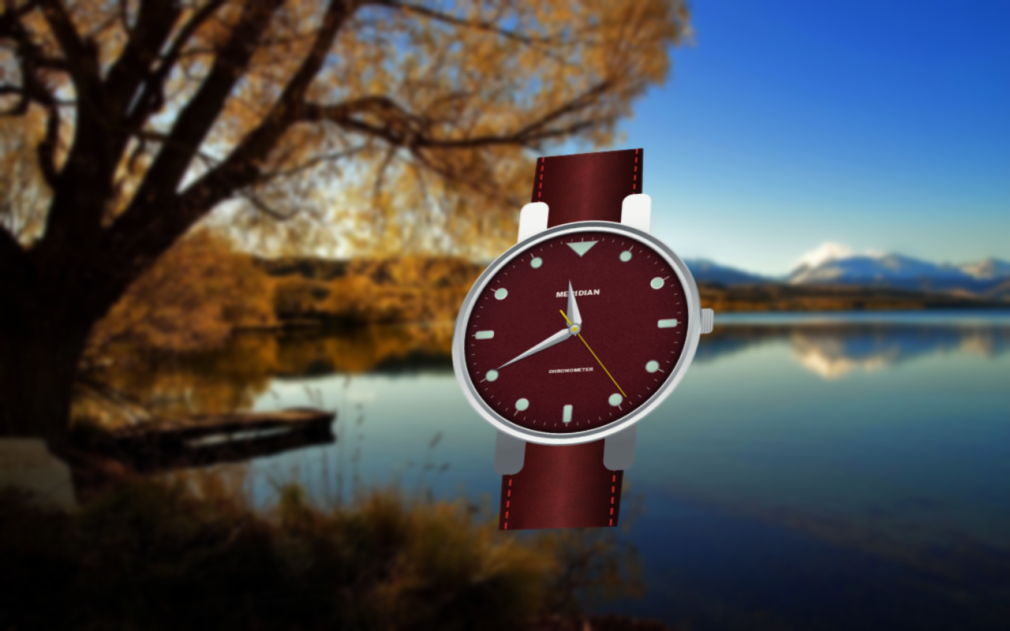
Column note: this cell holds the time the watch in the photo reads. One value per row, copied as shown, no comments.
11:40:24
